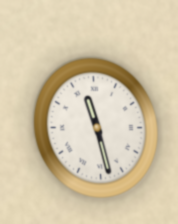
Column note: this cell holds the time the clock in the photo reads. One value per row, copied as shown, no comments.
11:28
